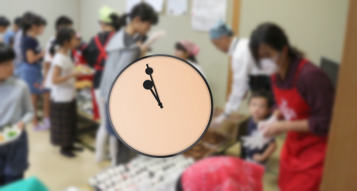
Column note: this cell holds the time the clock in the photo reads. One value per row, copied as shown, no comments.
10:57
